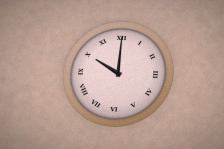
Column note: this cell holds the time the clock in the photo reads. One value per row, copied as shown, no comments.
10:00
